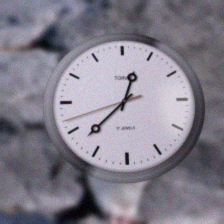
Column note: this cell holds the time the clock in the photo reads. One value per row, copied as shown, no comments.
12:37:42
